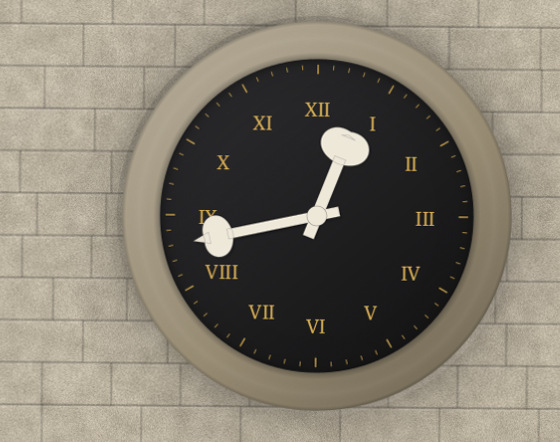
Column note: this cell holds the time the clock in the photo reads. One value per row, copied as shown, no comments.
12:43
